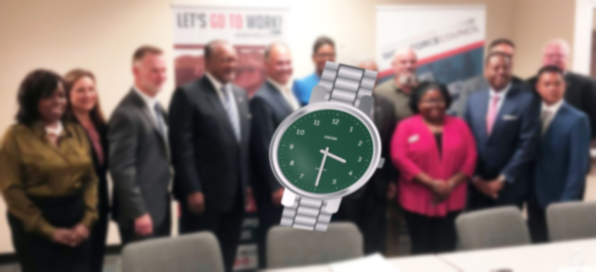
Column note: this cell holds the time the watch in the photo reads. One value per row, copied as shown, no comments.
3:30
